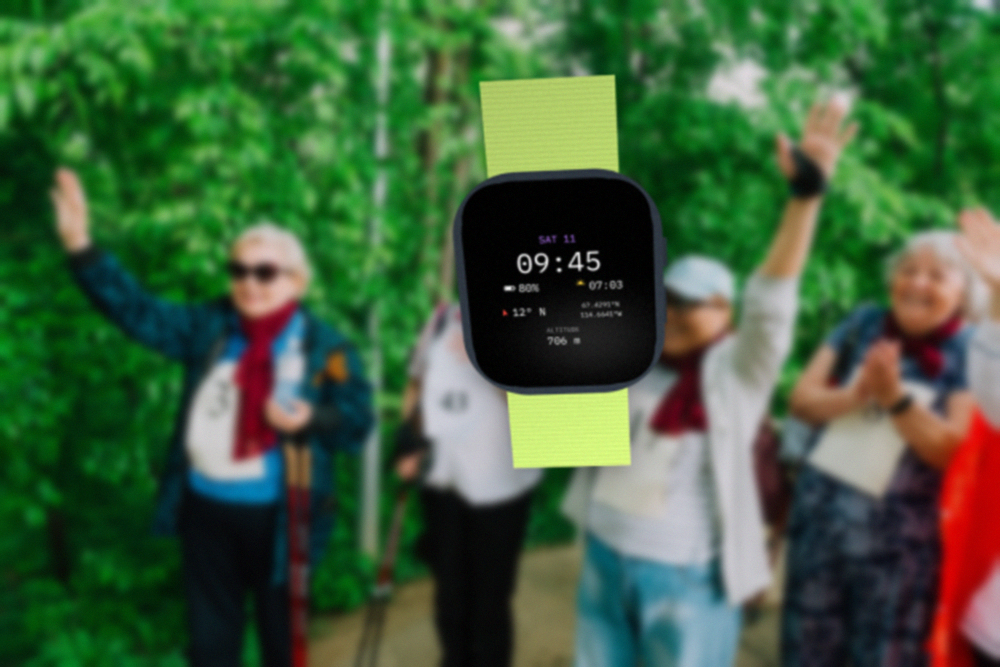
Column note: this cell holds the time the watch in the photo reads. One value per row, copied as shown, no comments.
9:45
